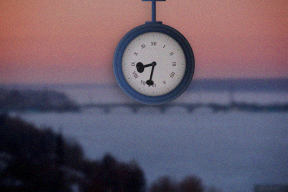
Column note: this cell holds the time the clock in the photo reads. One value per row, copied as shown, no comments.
8:32
